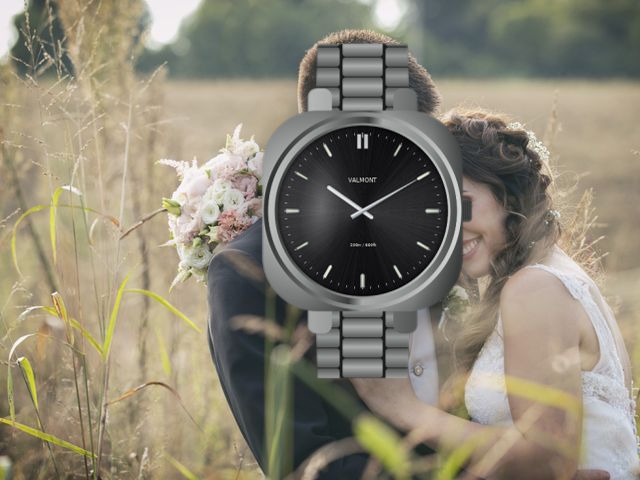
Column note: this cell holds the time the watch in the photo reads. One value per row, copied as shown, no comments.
10:10
